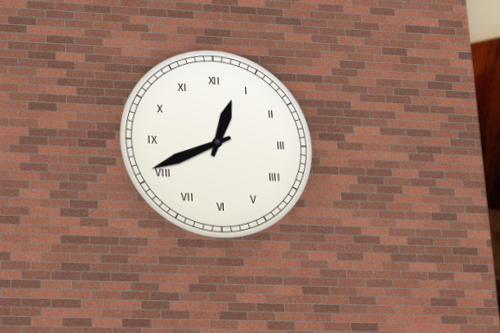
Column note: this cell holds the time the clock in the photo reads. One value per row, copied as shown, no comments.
12:41
